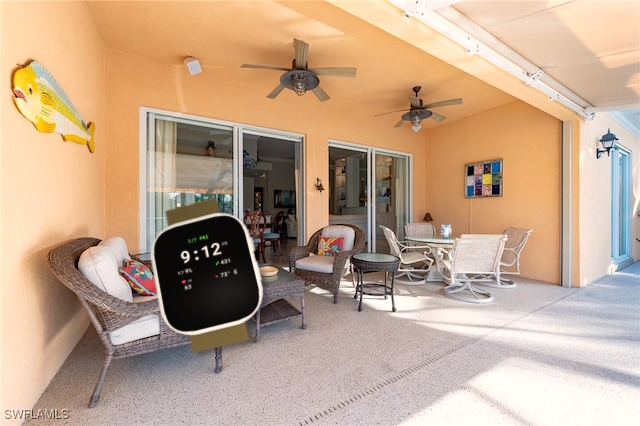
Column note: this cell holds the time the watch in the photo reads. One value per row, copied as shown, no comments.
9:12
